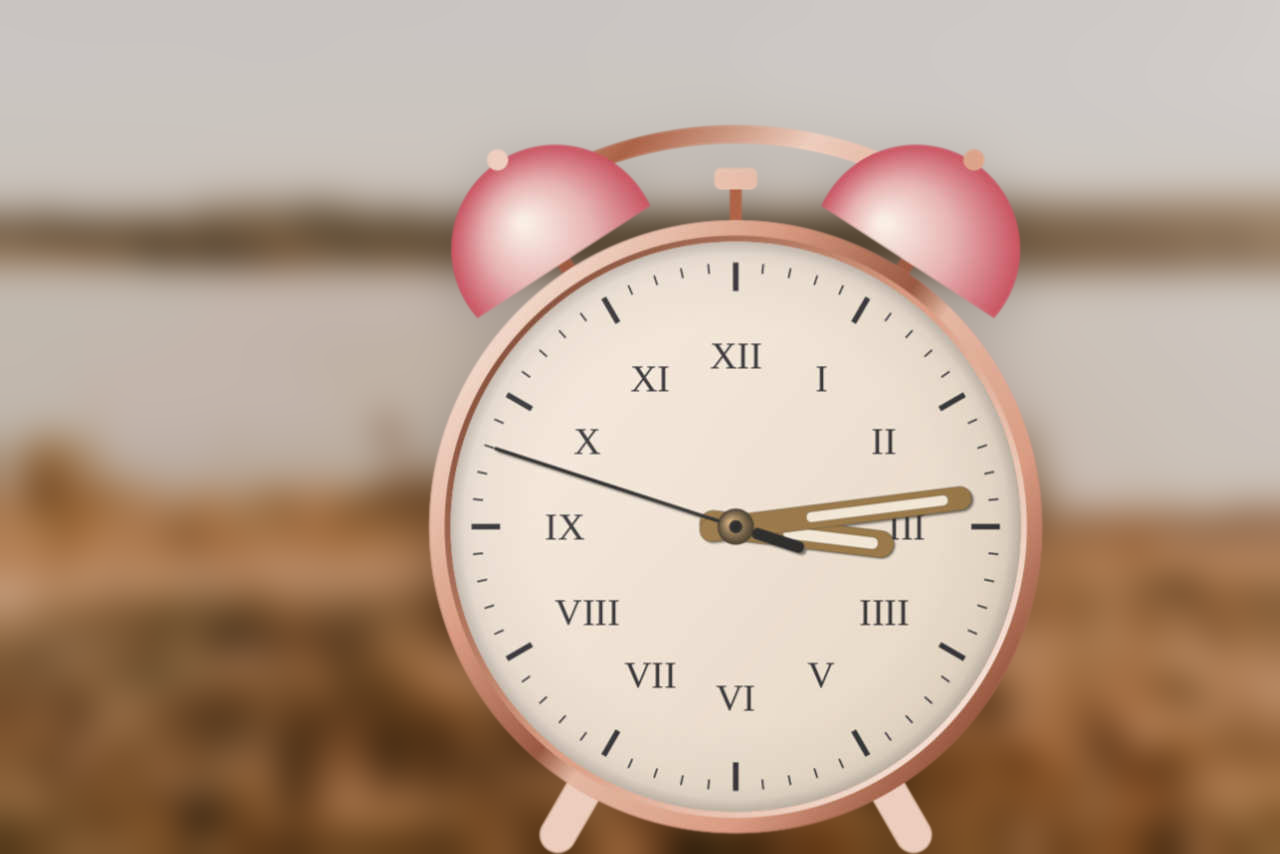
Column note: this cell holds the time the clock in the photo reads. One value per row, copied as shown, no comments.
3:13:48
